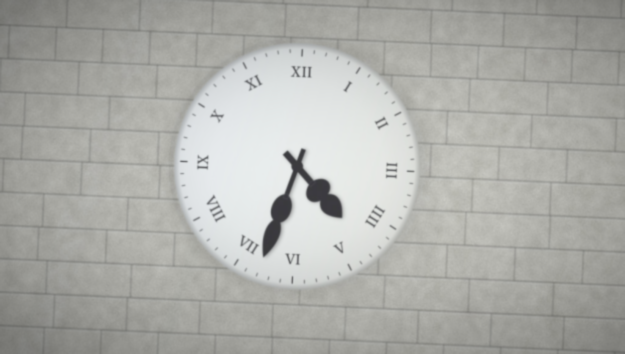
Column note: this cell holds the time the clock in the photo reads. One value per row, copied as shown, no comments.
4:33
